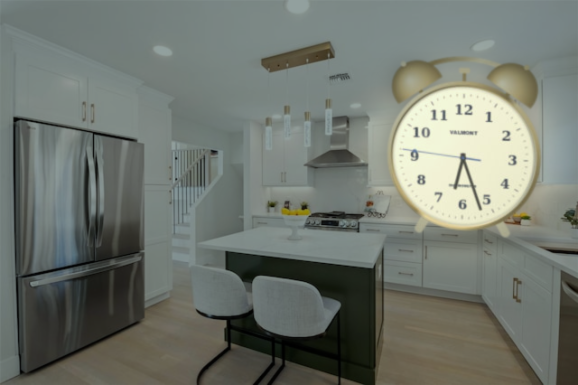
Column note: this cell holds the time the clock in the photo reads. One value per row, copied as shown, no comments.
6:26:46
